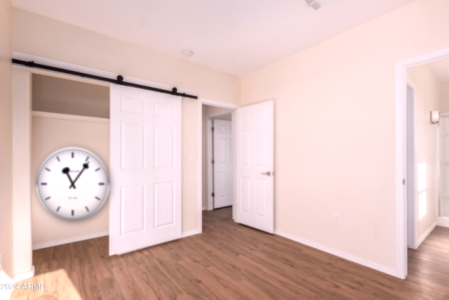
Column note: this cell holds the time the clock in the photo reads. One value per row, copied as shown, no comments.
11:06
